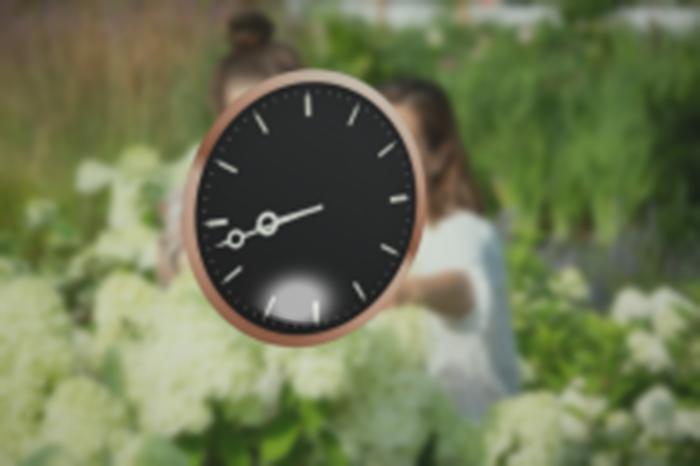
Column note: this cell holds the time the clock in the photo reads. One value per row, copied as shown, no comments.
8:43
